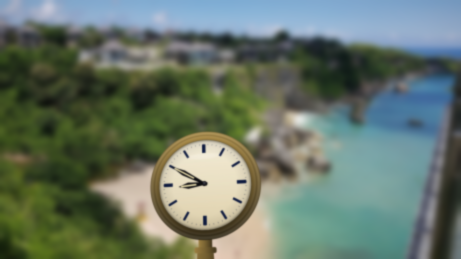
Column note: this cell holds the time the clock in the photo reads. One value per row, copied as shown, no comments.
8:50
